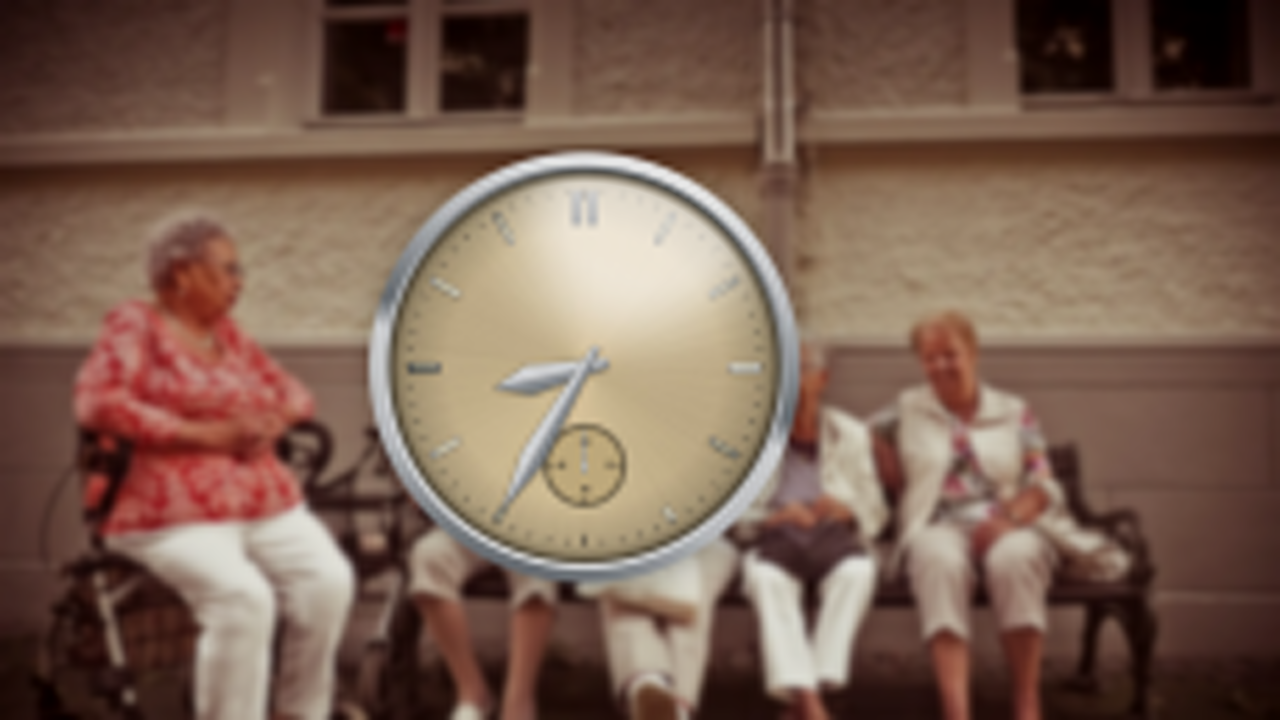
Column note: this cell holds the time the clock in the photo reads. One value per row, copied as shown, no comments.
8:35
